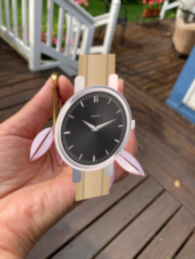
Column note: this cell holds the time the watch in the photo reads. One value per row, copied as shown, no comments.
10:12
